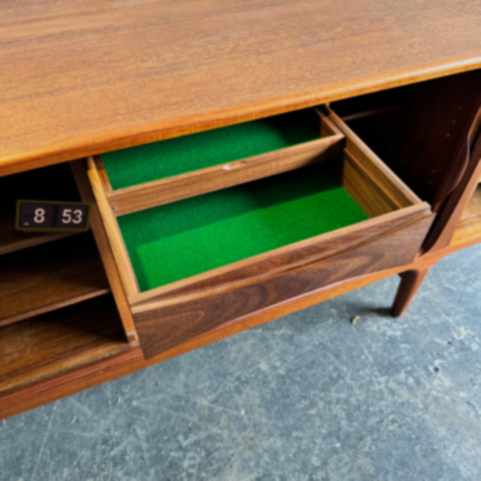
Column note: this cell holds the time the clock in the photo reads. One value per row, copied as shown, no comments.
8:53
